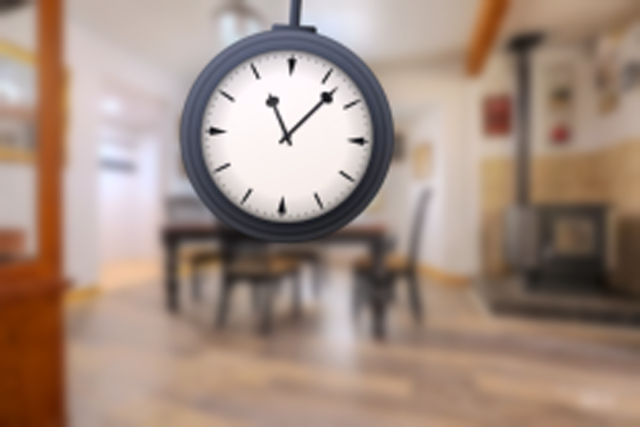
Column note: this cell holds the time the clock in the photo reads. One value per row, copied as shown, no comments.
11:07
